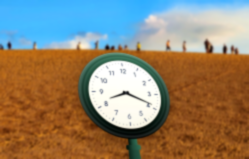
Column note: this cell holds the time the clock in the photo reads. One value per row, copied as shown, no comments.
8:19
